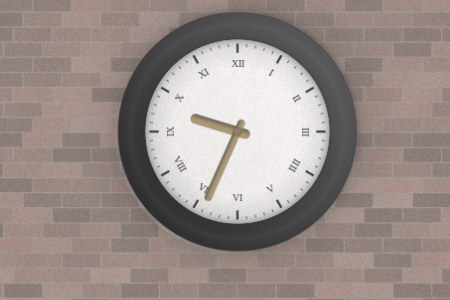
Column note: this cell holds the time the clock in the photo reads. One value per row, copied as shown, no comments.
9:34
